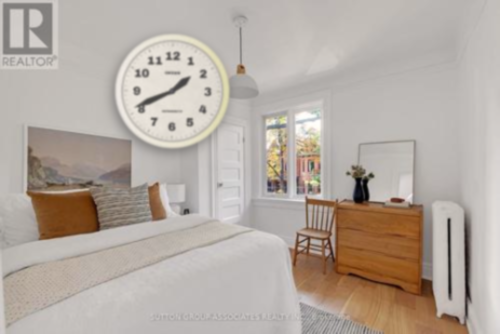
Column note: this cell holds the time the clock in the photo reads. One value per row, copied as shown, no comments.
1:41
